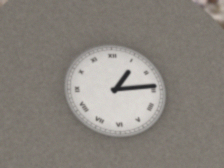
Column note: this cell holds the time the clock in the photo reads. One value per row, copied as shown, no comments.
1:14
